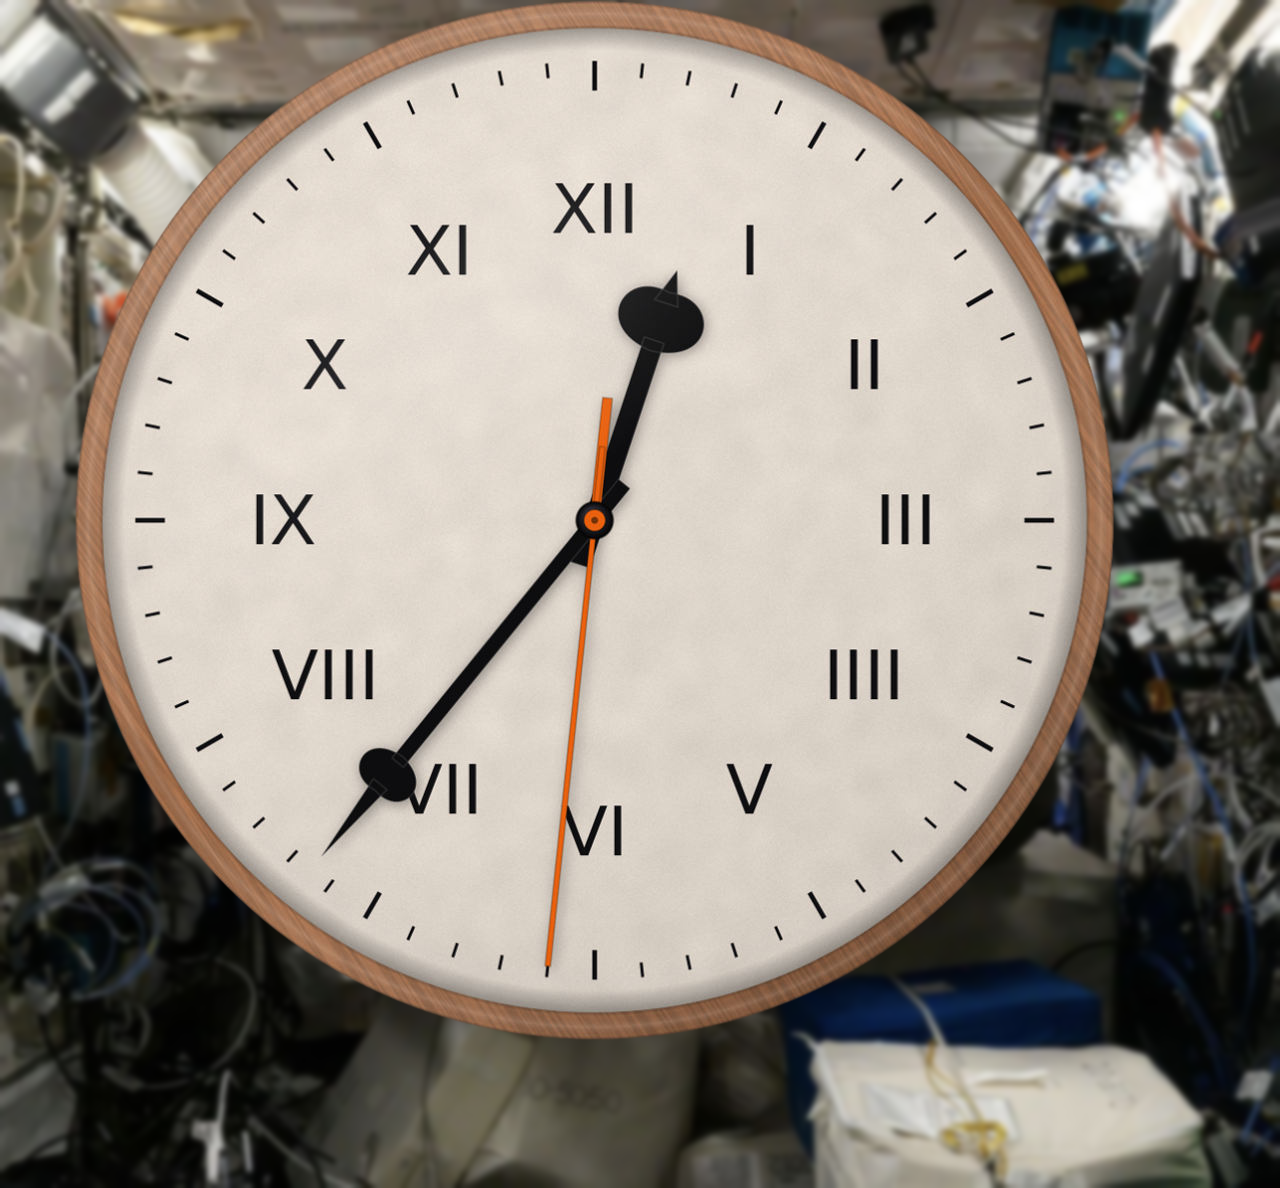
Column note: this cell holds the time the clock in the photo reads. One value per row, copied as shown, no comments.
12:36:31
